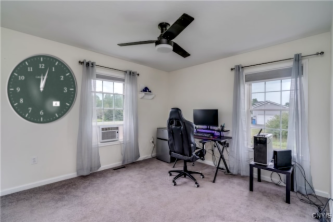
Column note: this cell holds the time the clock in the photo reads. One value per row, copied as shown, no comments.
12:03
